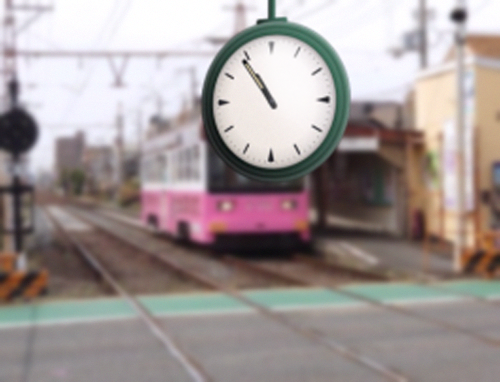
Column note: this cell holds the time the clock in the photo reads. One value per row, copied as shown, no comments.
10:54
